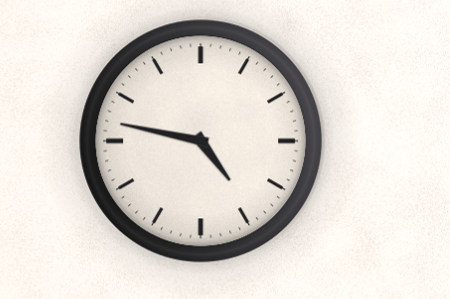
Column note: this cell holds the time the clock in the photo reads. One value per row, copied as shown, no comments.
4:47
